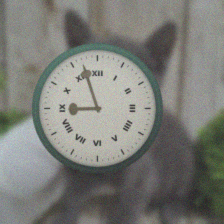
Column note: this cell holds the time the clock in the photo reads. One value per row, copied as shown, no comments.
8:57
